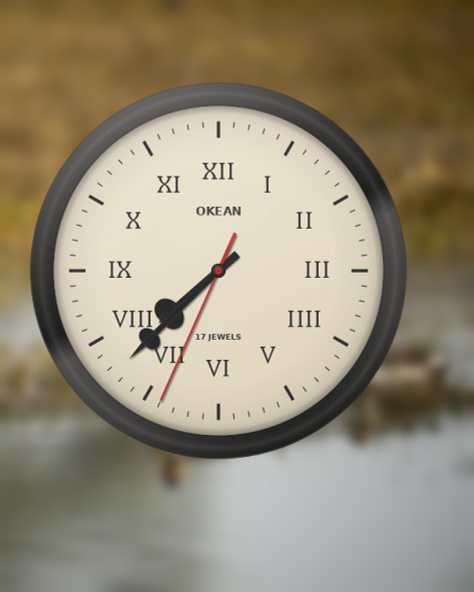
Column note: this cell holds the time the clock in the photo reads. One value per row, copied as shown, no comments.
7:37:34
